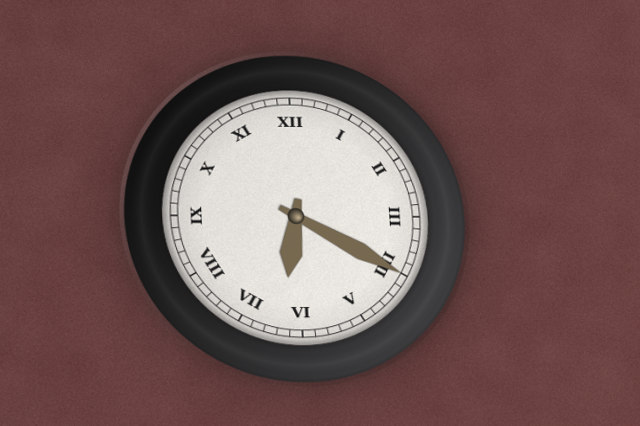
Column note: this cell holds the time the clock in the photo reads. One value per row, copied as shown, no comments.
6:20
